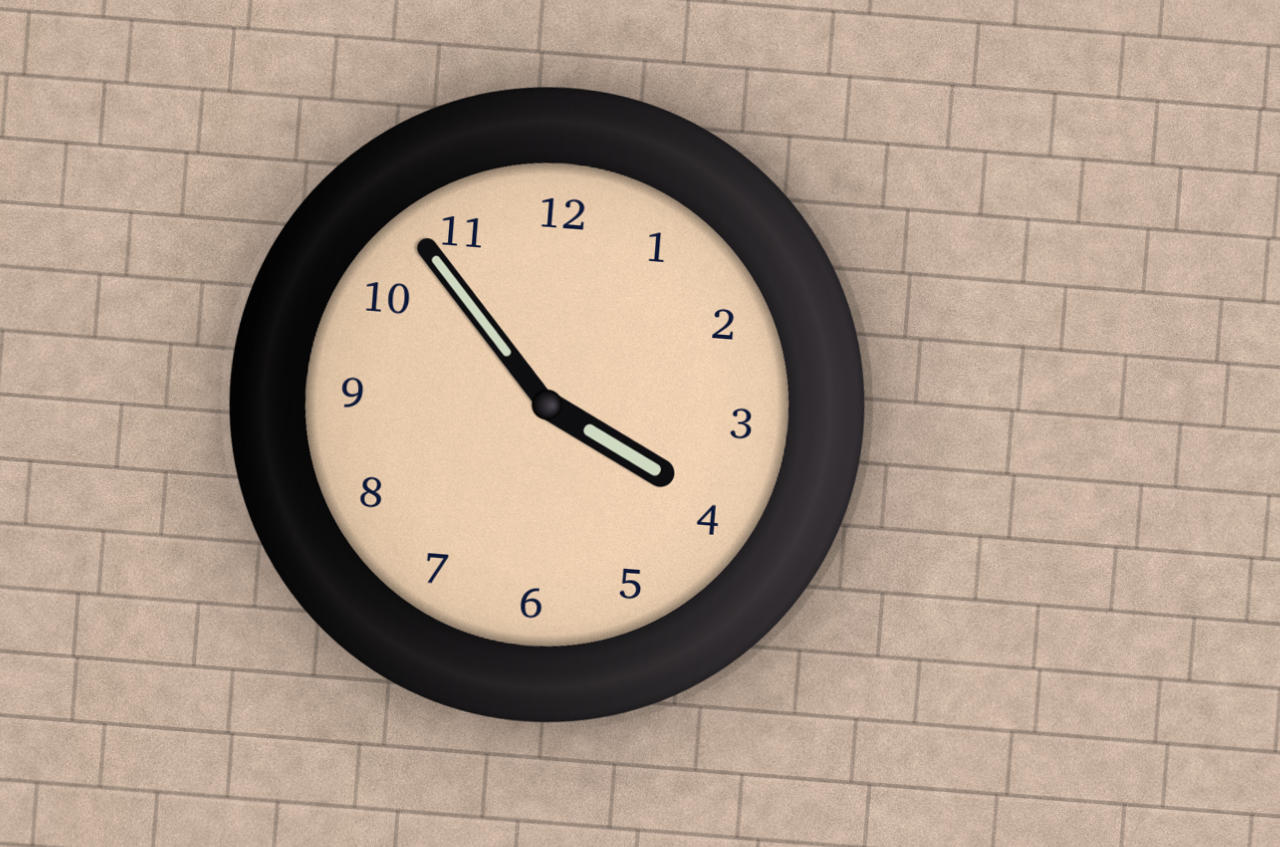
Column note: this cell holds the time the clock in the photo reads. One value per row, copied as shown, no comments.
3:53
